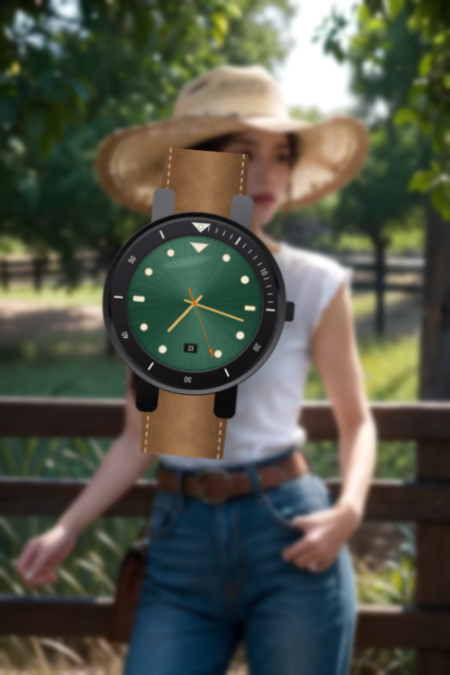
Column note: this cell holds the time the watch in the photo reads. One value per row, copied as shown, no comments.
7:17:26
